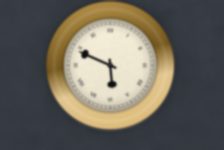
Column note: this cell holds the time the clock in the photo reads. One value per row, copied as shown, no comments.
5:49
